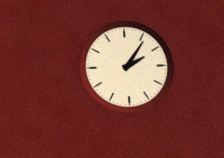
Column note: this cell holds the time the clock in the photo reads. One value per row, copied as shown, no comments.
2:06
